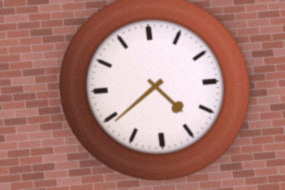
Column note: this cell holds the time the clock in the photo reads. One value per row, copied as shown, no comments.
4:39
